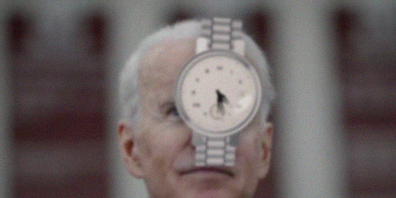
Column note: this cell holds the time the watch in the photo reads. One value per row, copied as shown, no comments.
4:28
